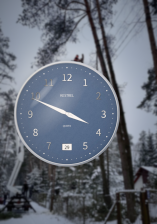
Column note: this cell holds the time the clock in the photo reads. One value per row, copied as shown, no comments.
3:49
